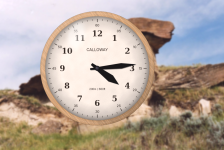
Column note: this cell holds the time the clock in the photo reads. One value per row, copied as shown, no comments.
4:14
